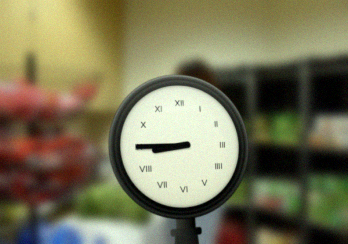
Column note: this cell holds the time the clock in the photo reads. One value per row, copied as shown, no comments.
8:45
